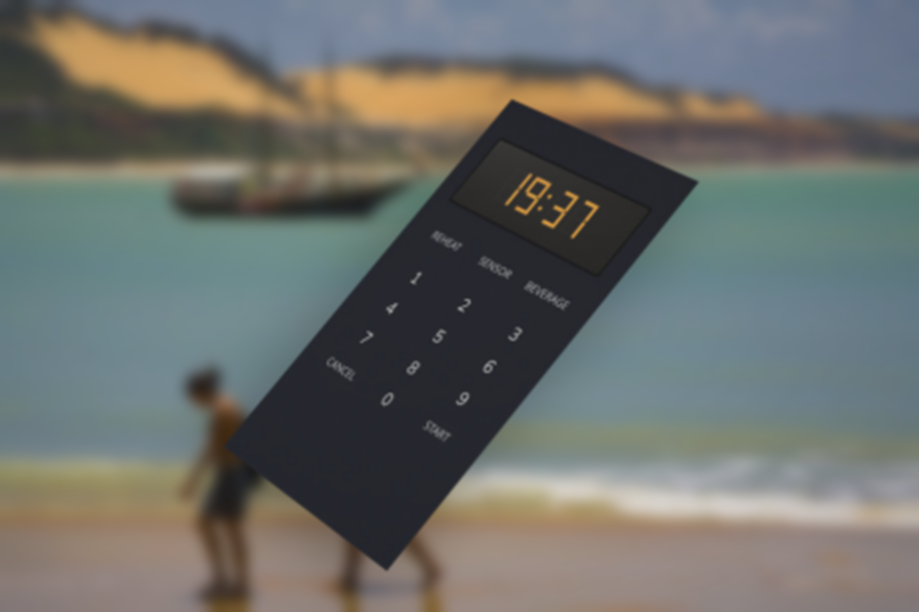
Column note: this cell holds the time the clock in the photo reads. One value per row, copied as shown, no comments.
19:37
